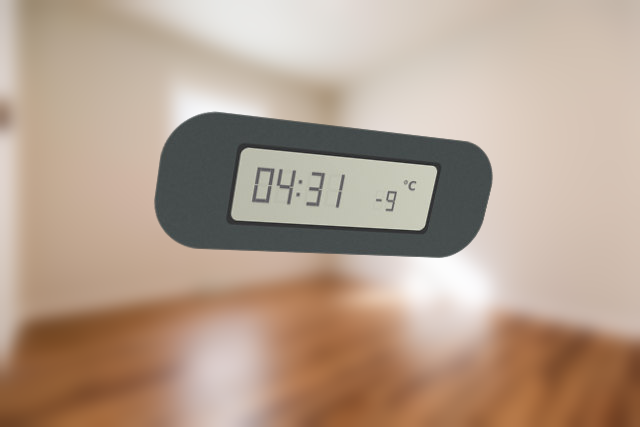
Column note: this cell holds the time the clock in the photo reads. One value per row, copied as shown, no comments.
4:31
